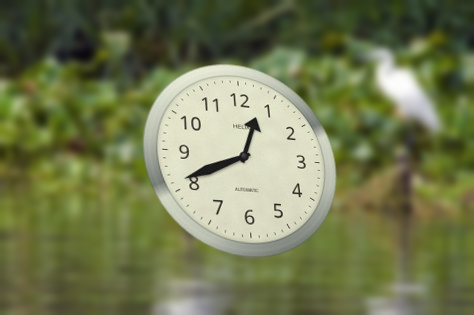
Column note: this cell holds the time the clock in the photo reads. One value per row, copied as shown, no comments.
12:41
